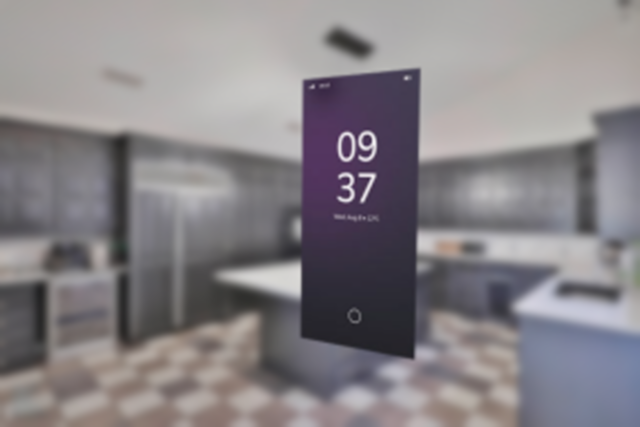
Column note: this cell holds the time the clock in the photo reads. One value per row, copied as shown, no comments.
9:37
